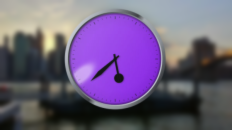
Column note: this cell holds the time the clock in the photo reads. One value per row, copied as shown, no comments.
5:38
